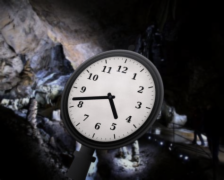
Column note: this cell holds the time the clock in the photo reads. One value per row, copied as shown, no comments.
4:42
